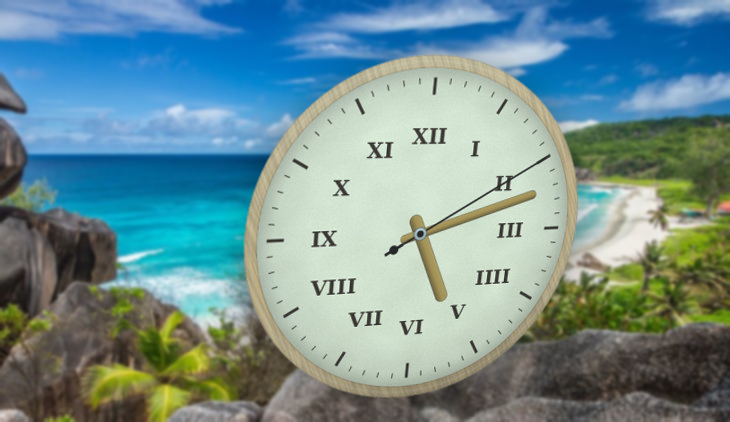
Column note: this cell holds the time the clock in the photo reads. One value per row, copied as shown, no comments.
5:12:10
